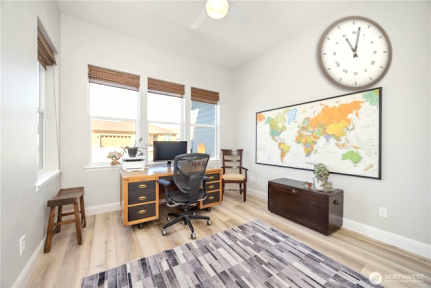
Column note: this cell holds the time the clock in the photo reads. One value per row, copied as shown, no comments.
11:02
